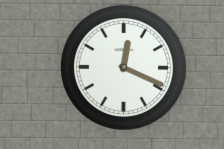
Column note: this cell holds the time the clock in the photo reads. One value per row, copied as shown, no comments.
12:19
